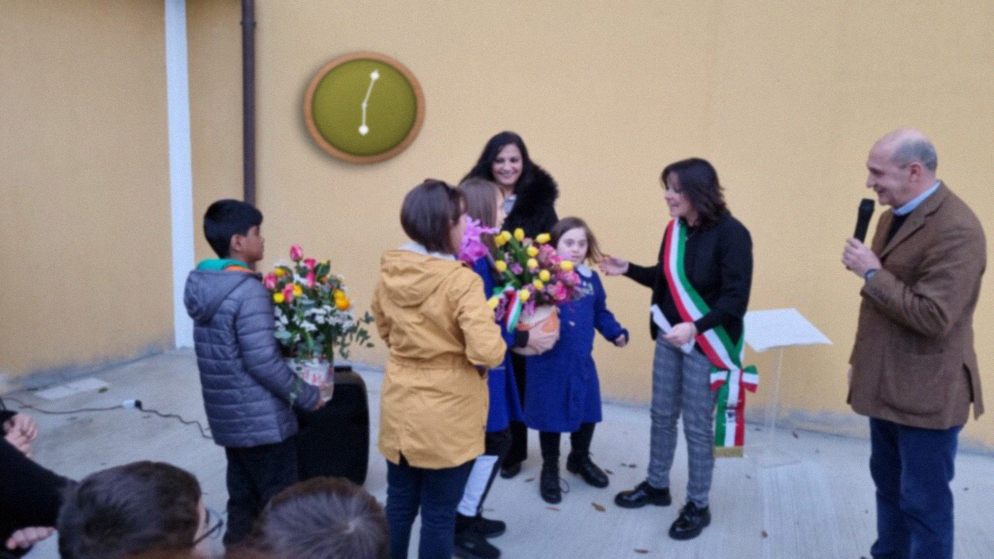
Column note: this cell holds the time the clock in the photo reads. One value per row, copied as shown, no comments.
6:03
